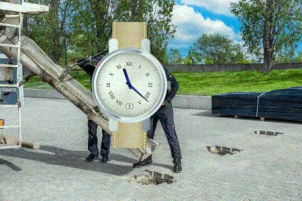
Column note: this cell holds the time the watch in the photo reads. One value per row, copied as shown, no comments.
11:22
